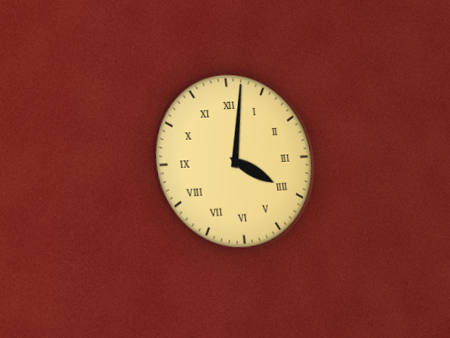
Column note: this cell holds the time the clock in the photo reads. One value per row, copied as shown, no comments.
4:02
